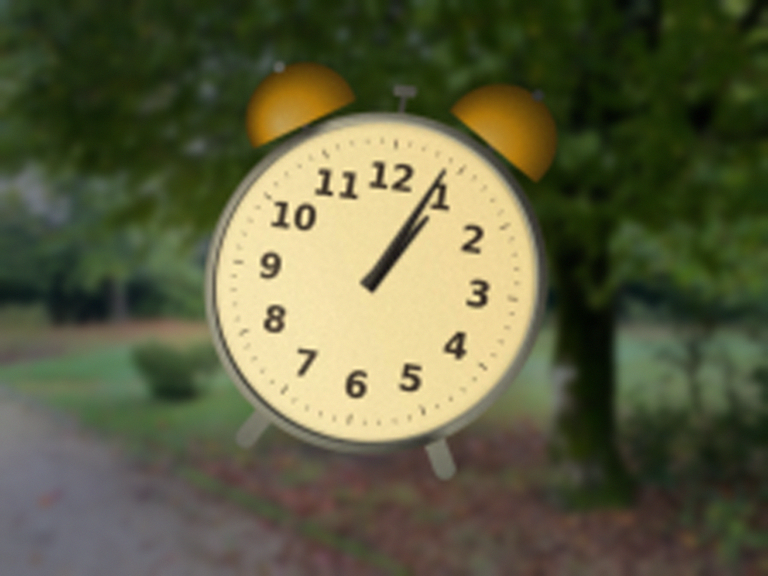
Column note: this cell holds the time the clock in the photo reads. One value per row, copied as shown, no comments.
1:04
